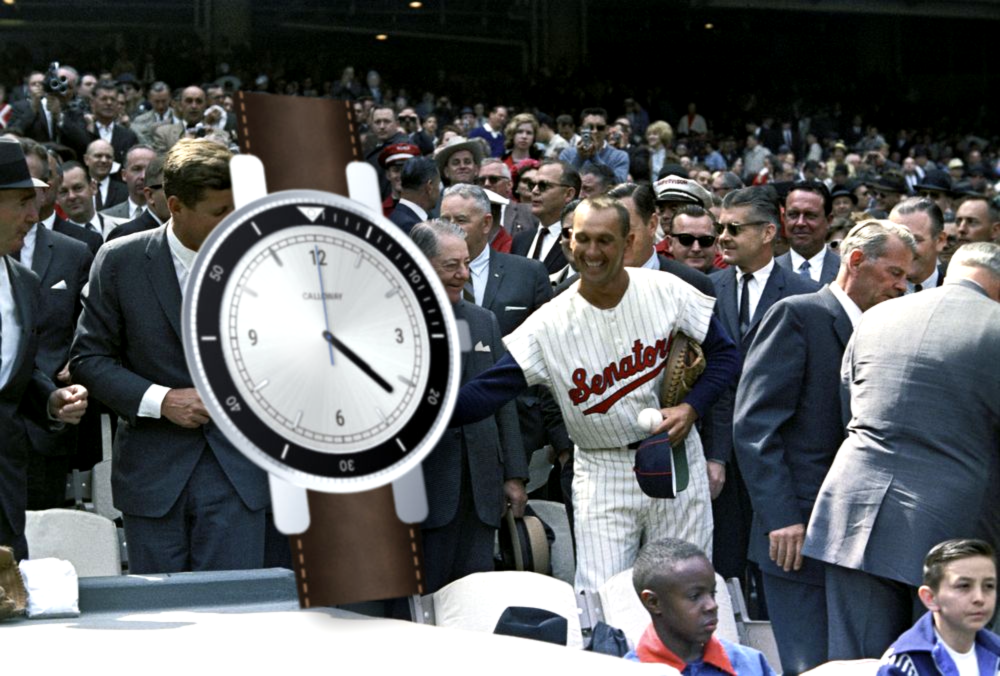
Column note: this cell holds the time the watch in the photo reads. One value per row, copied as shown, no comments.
4:22:00
